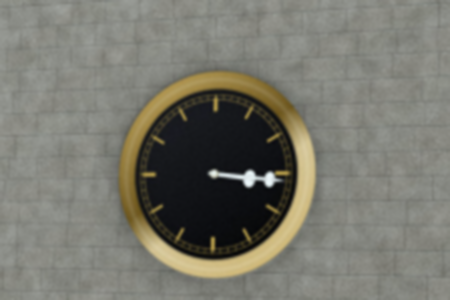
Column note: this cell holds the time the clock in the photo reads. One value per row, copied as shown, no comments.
3:16
